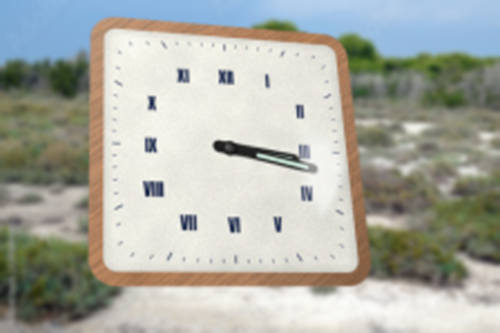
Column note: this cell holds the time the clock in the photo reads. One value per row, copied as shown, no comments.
3:17
